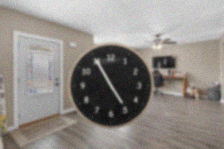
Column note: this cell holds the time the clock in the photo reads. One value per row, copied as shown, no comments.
4:55
